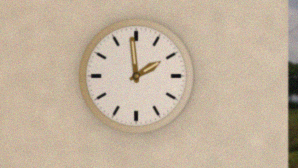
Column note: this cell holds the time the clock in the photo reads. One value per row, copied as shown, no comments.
1:59
